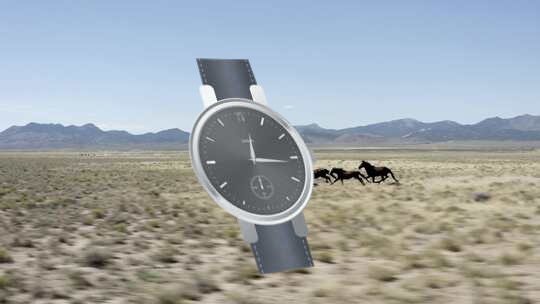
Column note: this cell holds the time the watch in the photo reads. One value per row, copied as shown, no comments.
12:16
